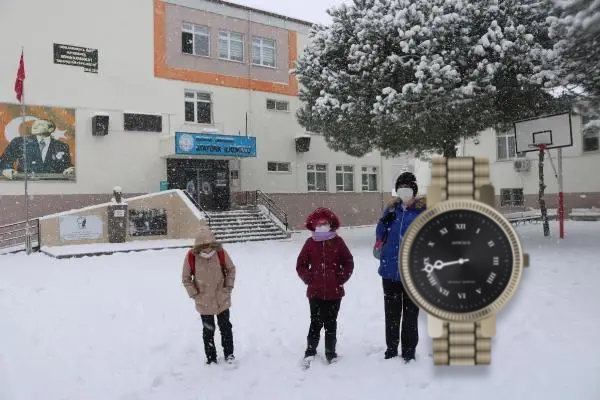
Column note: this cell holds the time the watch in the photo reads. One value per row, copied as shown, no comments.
8:43
